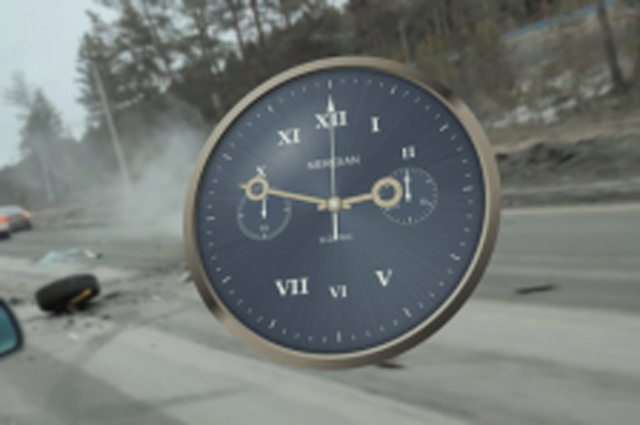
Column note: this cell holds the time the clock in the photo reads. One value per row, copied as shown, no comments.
2:48
